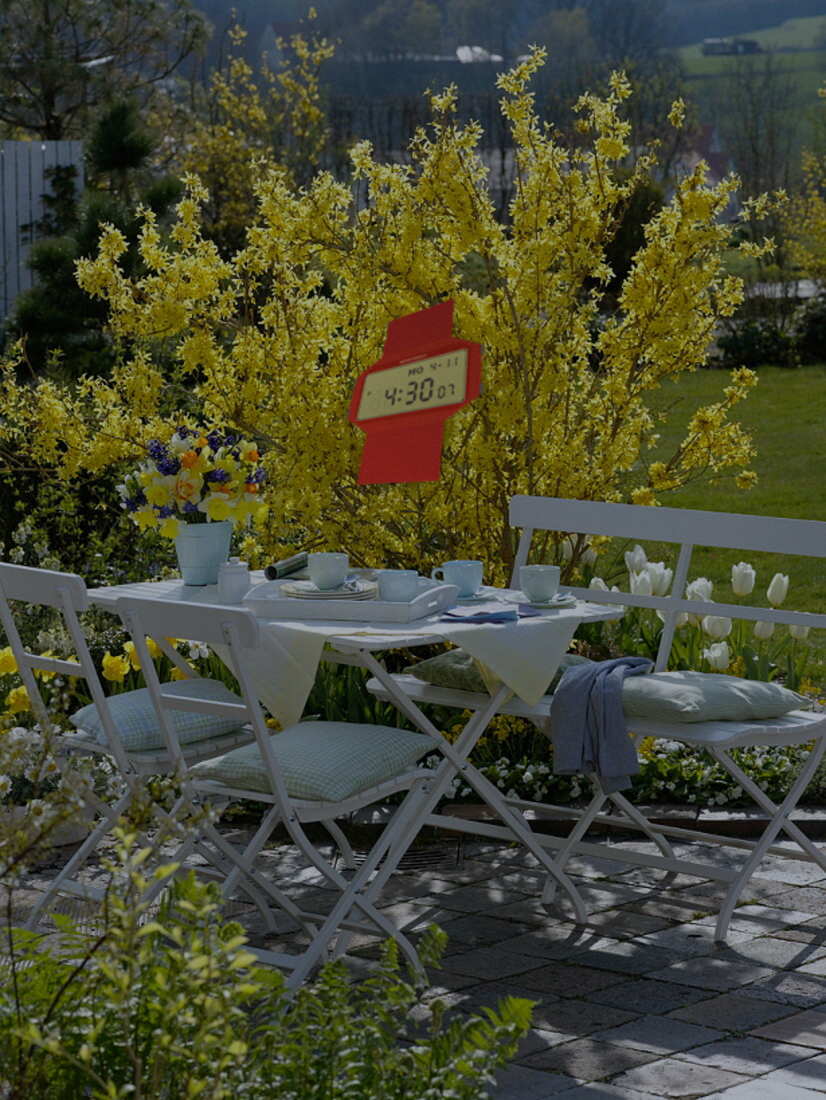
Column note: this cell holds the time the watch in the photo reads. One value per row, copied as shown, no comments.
4:30
